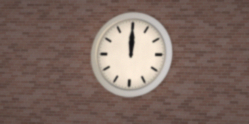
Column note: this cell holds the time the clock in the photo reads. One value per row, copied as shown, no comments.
12:00
